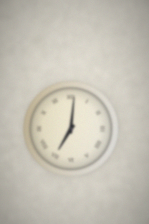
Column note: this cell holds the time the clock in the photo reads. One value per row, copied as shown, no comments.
7:01
